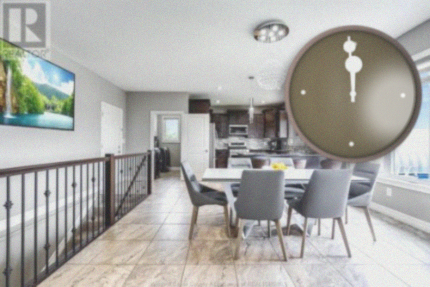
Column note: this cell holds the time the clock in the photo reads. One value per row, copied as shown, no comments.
11:59
